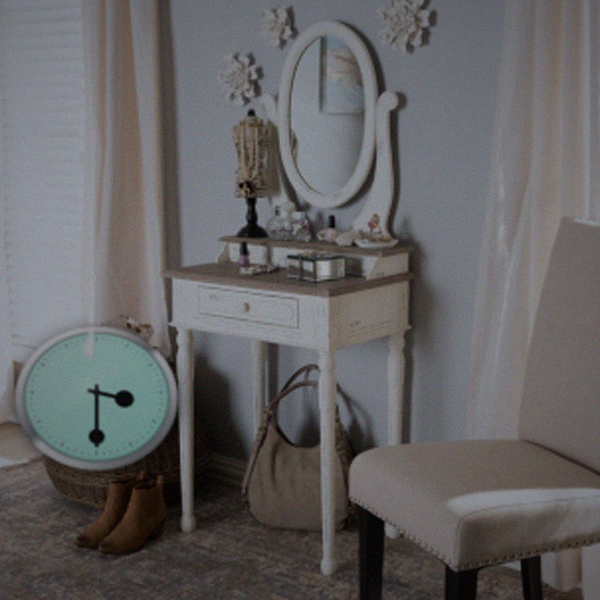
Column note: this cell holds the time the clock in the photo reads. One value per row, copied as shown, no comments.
3:30
